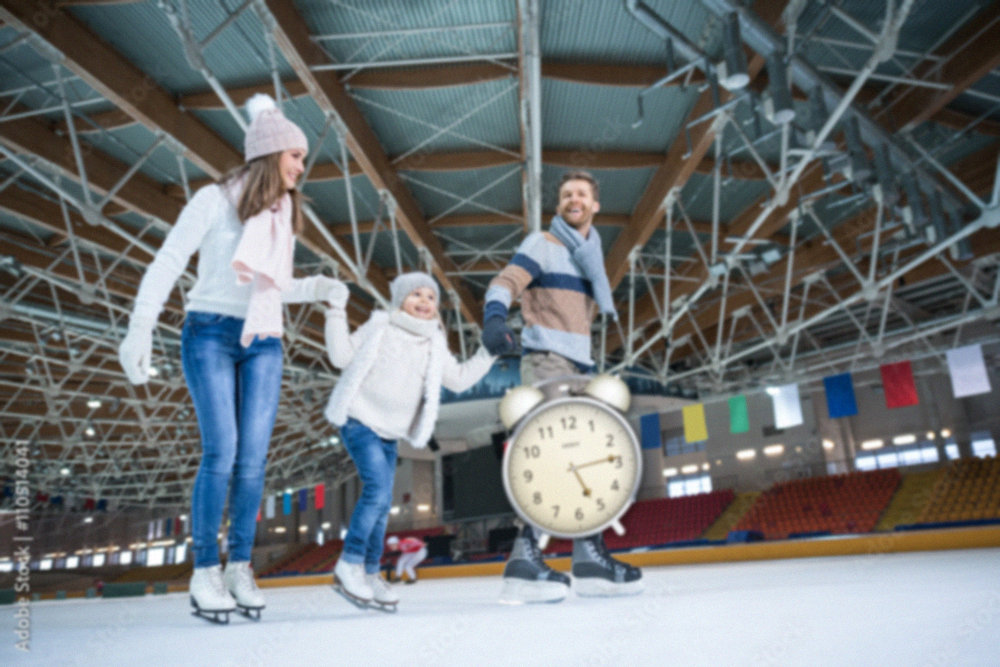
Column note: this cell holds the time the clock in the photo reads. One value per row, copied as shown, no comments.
5:14
